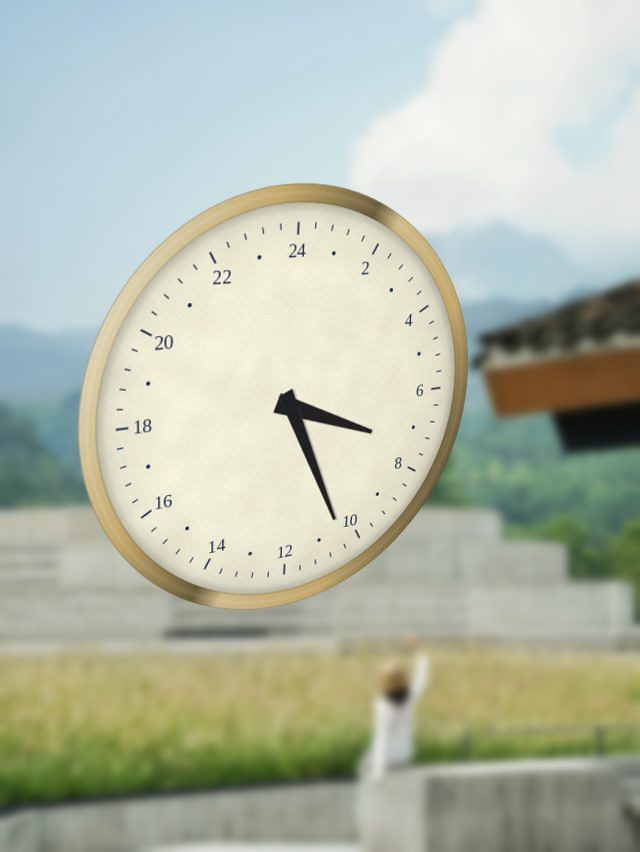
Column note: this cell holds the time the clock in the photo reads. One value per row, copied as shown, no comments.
7:26
